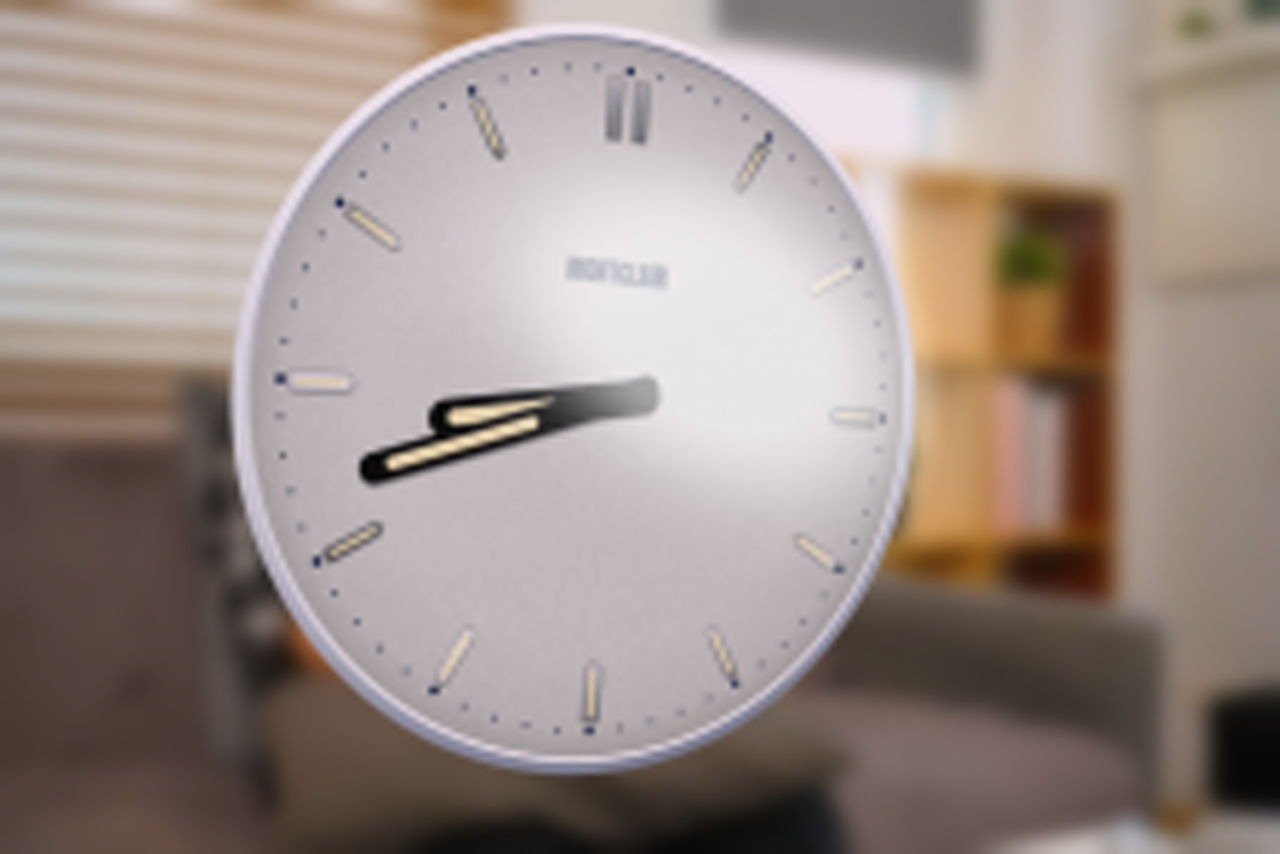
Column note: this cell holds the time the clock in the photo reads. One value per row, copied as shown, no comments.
8:42
